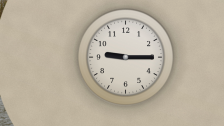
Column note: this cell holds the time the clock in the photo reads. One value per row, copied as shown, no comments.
9:15
